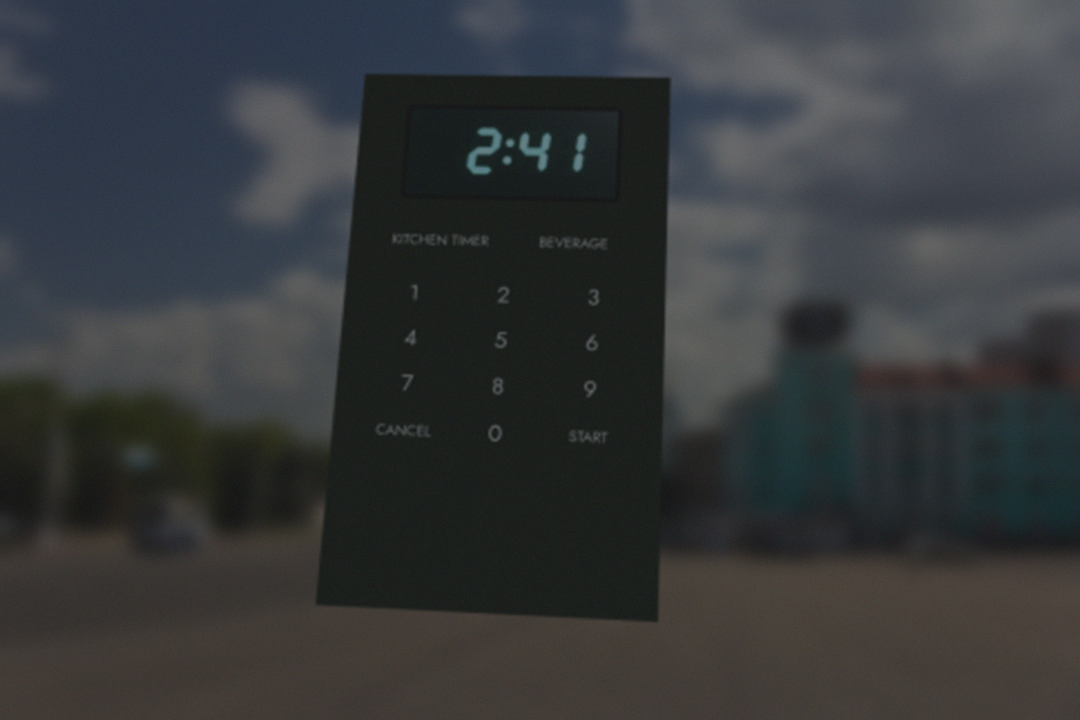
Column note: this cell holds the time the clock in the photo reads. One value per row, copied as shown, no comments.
2:41
